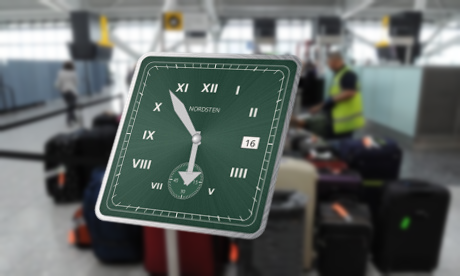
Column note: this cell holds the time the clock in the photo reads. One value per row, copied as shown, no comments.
5:53
